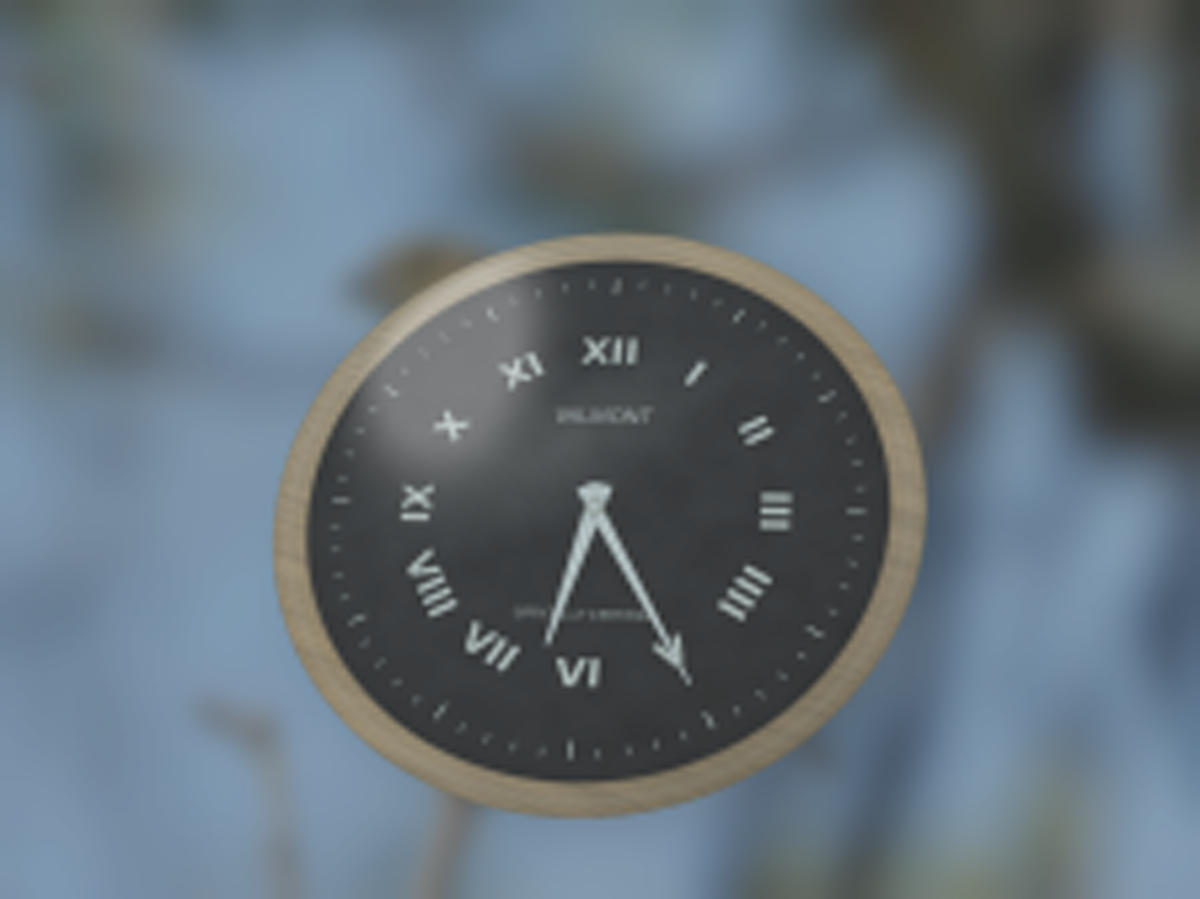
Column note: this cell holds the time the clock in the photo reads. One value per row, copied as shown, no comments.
6:25
